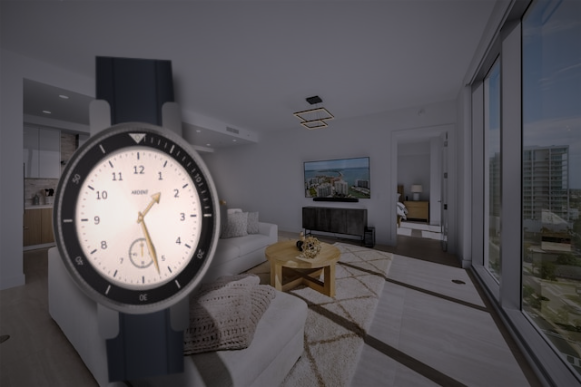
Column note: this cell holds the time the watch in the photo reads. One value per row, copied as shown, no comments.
1:27
